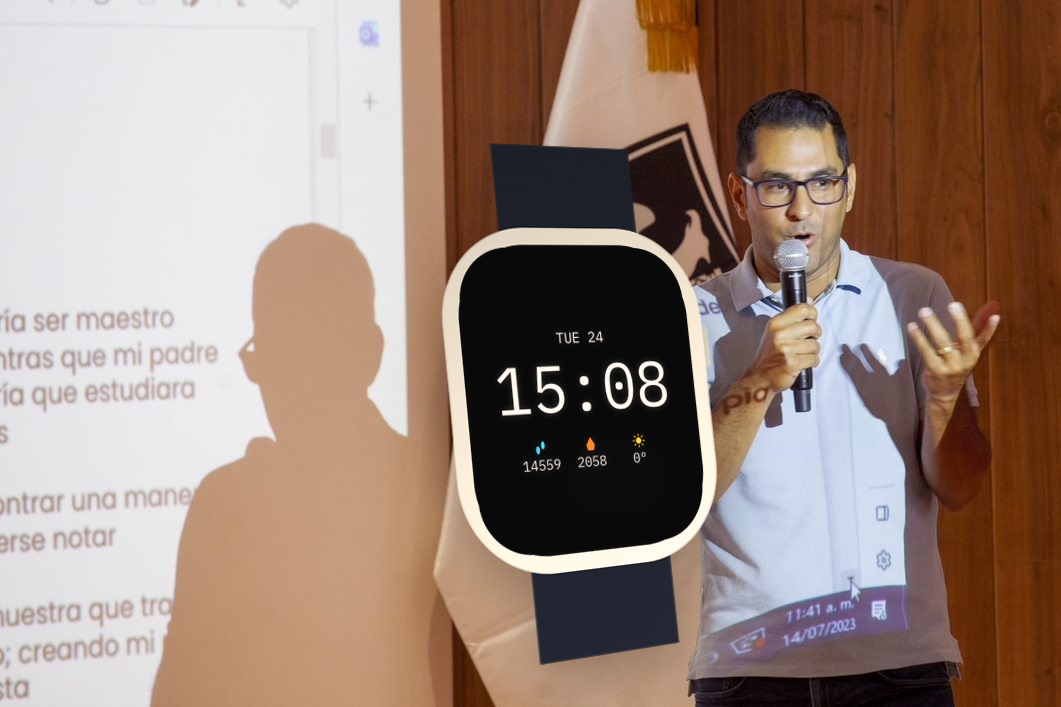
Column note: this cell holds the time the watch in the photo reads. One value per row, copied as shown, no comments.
15:08
